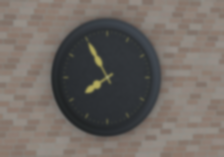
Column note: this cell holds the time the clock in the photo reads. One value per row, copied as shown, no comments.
7:55
